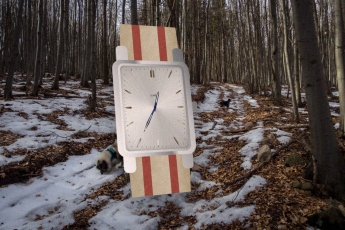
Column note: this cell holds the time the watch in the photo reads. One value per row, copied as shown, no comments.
12:35
